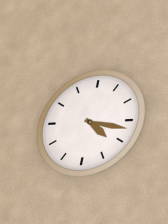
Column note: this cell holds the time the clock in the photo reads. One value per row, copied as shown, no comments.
4:17
